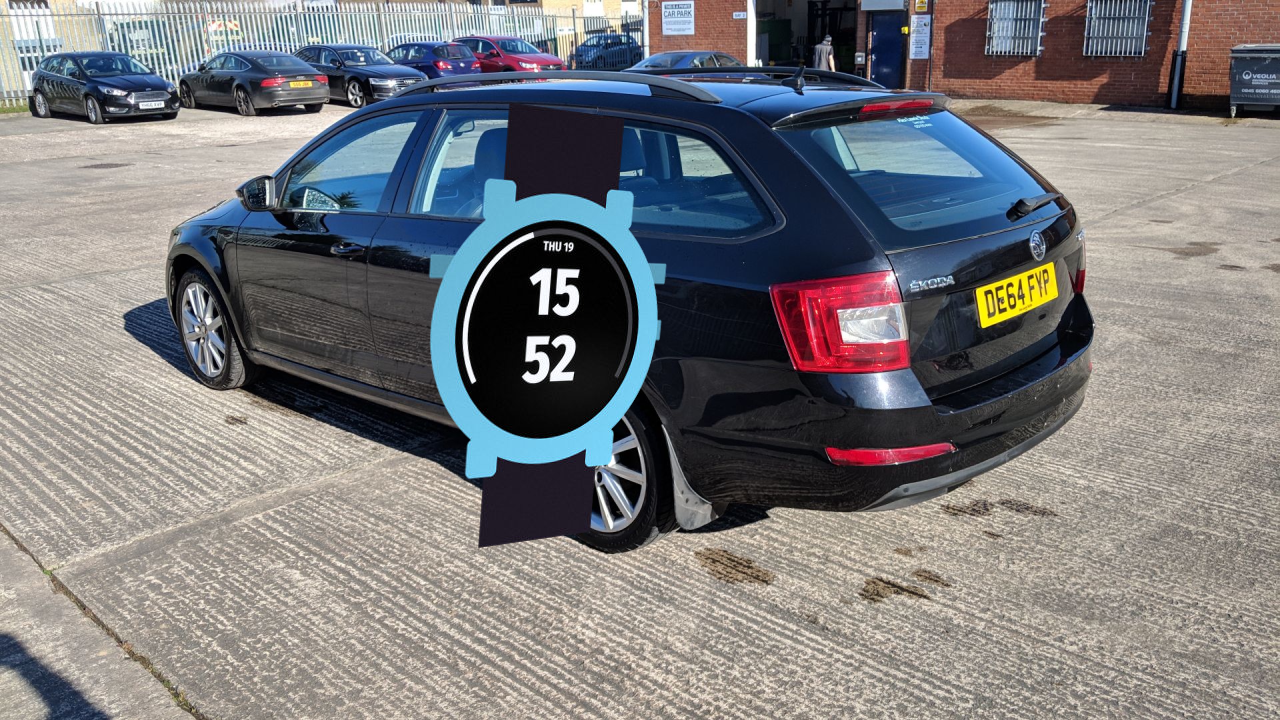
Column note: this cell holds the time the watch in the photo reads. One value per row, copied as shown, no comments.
15:52
